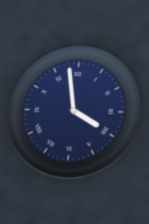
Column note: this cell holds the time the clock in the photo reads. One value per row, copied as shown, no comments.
3:58
